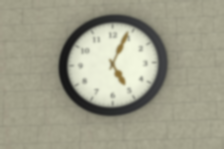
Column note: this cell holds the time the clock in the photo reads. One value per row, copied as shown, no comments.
5:04
